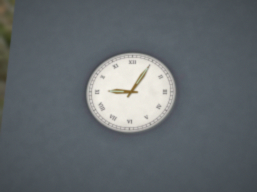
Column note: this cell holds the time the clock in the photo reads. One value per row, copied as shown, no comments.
9:05
